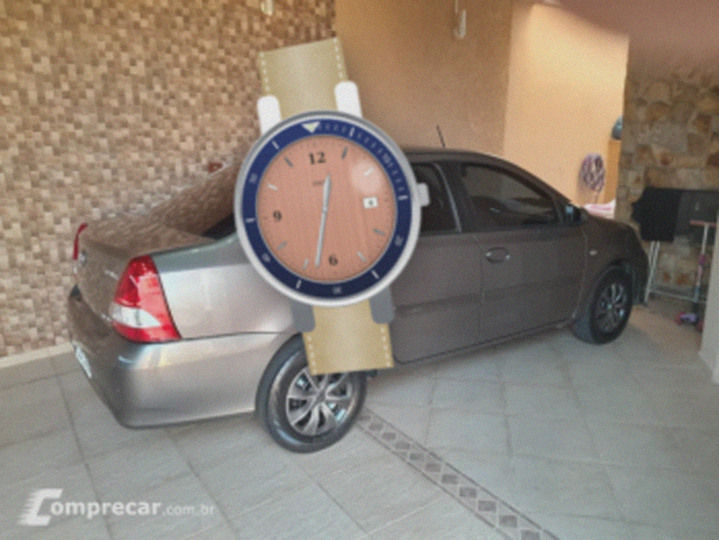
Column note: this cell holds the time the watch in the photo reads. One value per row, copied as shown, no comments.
12:33
